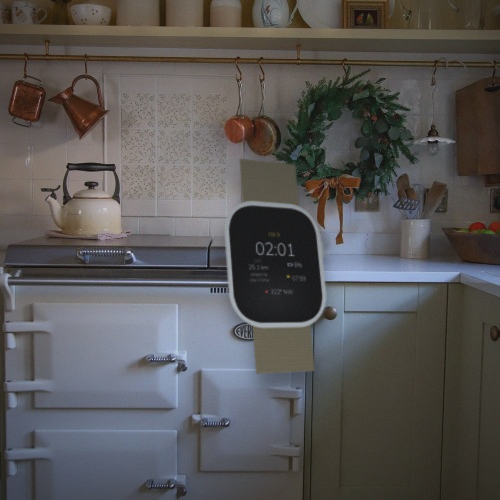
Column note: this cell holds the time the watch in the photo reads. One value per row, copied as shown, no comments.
2:01
